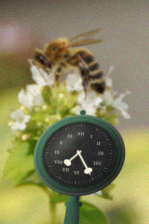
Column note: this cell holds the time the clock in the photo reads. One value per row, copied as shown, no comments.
7:25
